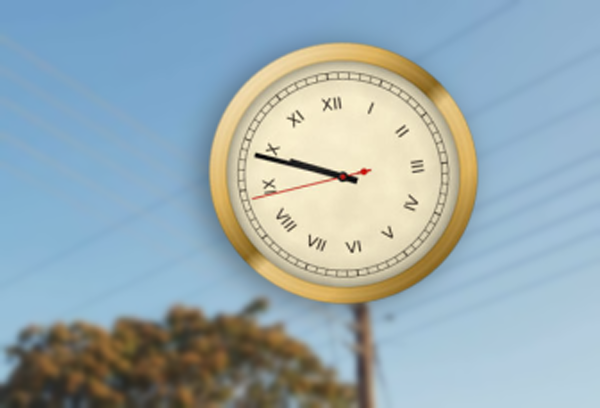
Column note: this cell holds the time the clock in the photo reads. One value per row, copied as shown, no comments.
9:48:44
